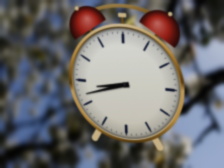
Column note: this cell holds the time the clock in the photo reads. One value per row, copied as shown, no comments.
8:42
